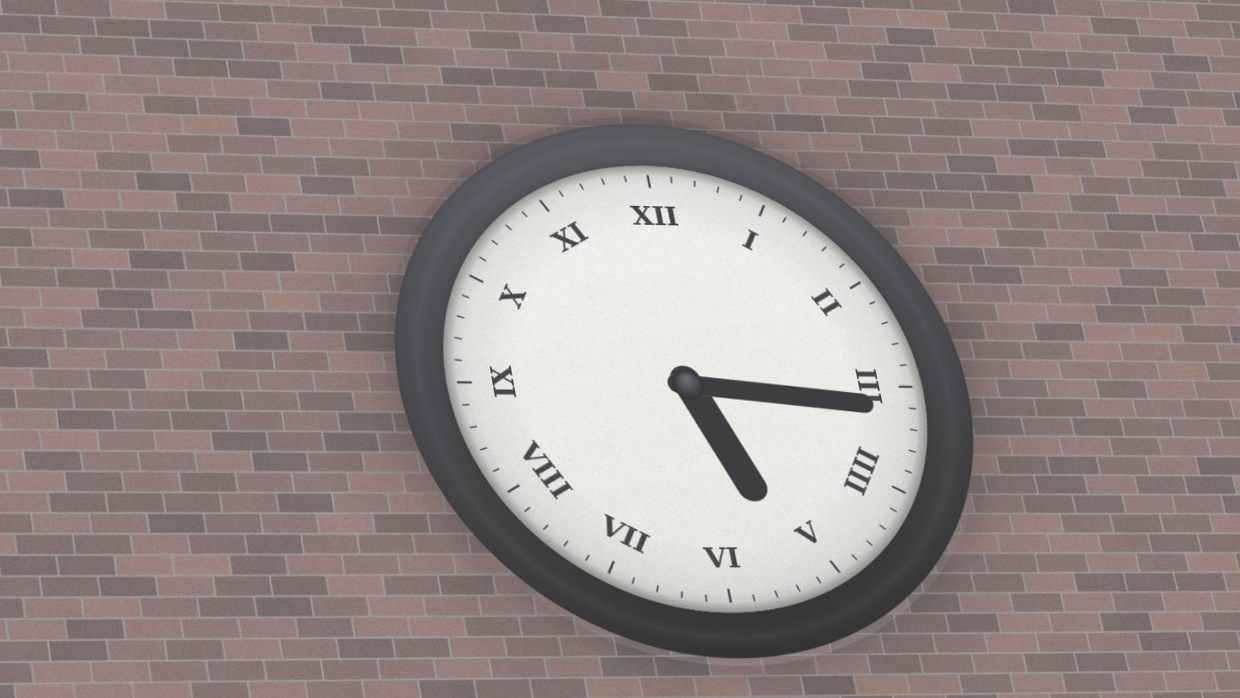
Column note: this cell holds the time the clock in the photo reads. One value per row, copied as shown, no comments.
5:16
